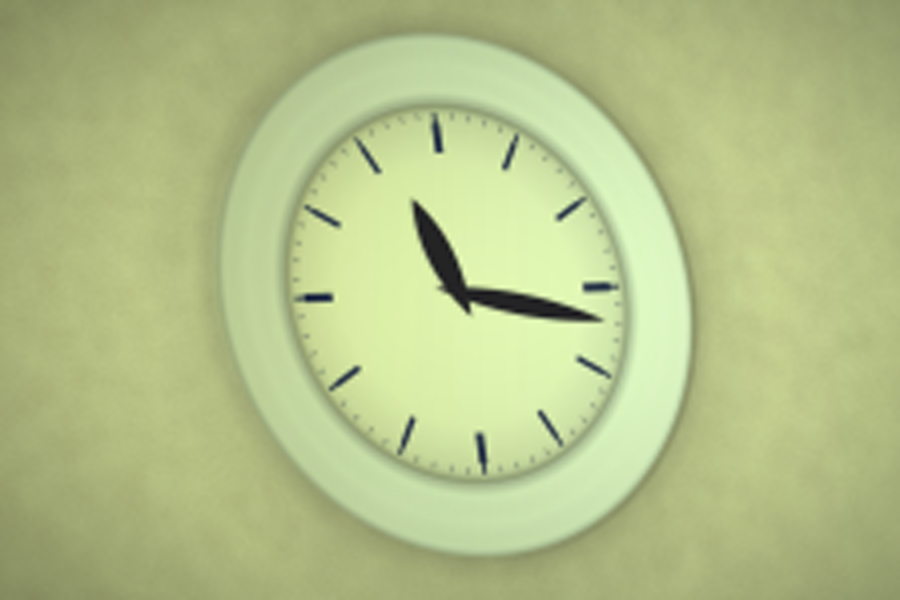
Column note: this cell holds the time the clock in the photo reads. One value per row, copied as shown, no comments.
11:17
